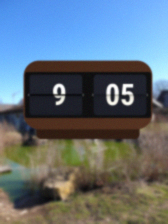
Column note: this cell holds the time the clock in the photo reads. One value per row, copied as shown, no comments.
9:05
